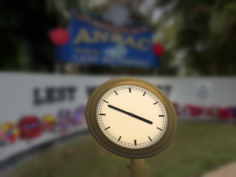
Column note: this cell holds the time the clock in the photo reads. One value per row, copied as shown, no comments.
3:49
